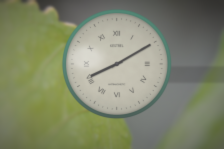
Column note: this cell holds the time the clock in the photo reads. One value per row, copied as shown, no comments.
8:10
